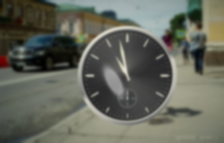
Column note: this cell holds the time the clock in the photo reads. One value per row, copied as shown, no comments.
10:58
